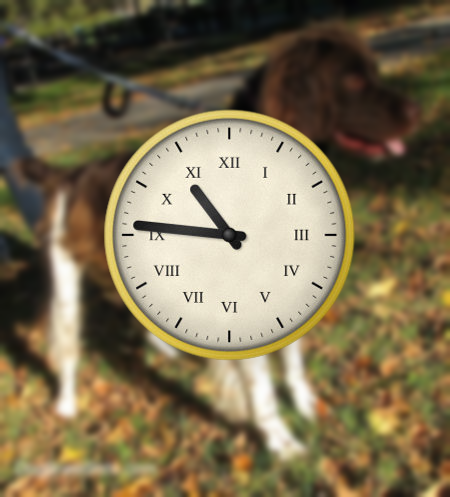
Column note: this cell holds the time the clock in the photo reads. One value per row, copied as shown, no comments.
10:46
